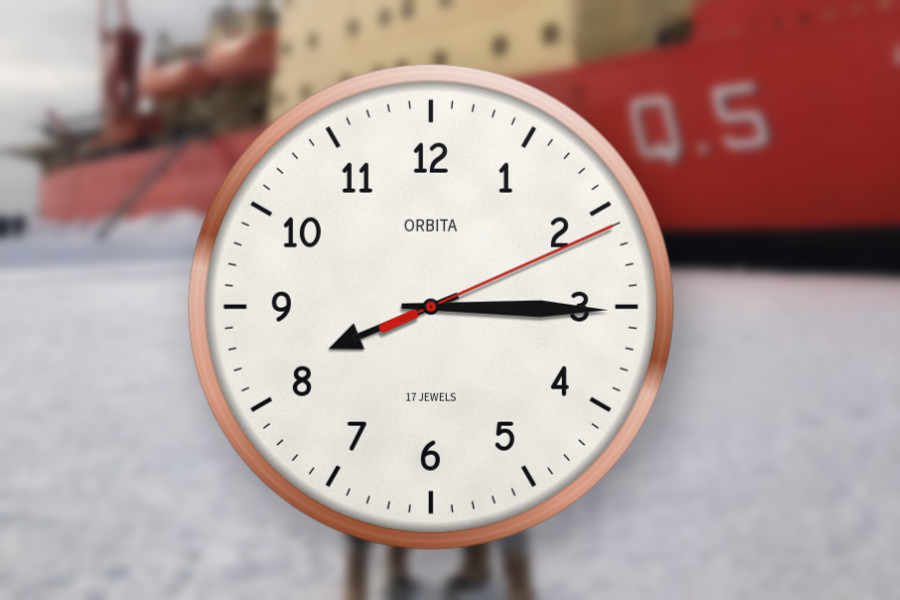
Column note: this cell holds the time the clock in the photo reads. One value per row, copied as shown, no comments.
8:15:11
